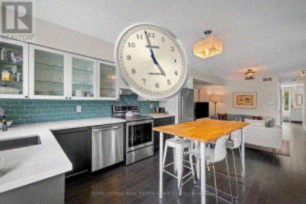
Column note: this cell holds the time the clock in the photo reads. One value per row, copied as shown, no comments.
4:58
